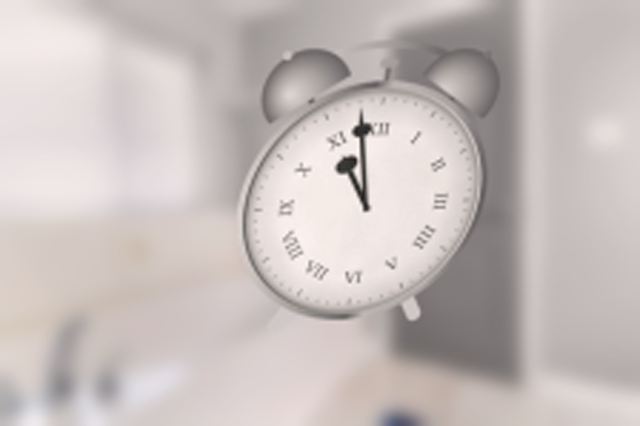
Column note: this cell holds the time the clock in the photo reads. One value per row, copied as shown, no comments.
10:58
